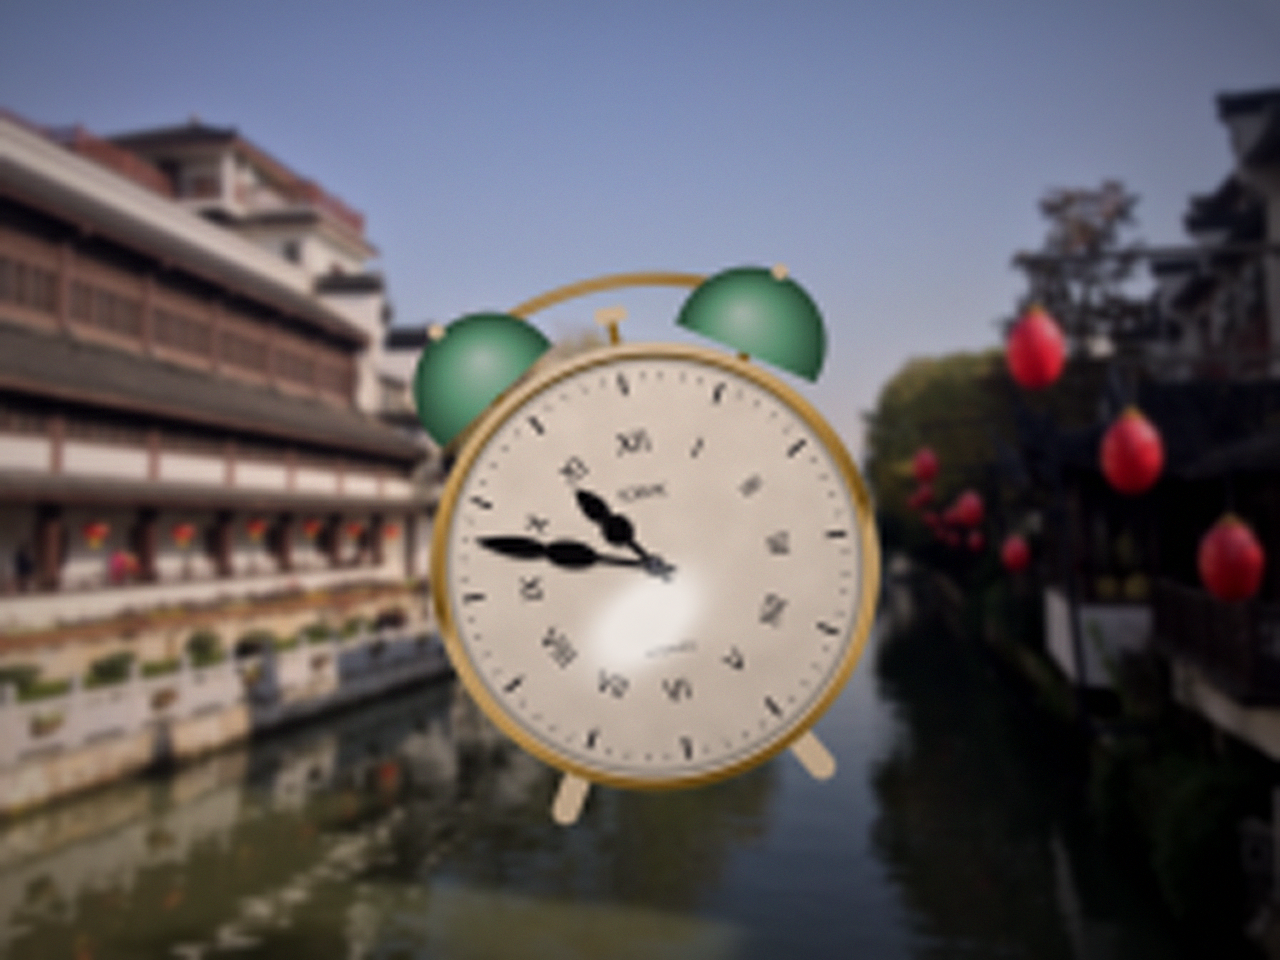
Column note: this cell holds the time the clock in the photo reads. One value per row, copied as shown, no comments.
10:48
